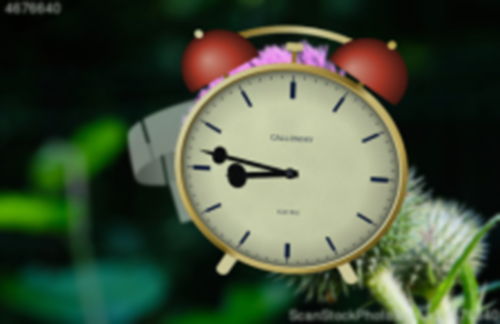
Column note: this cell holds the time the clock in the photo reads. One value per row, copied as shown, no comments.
8:47
